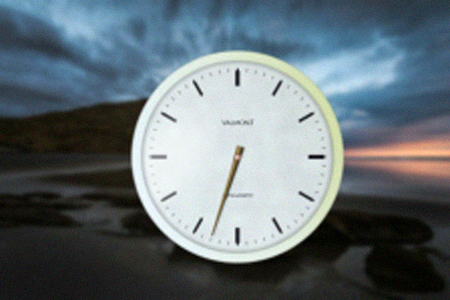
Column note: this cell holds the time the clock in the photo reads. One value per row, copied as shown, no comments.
6:33
